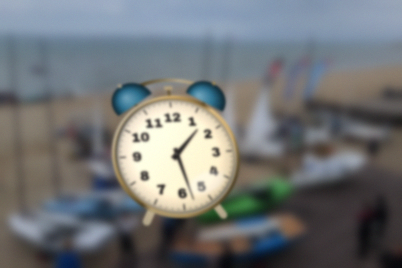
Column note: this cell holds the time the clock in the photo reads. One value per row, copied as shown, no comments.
1:28
